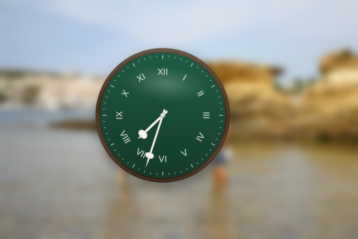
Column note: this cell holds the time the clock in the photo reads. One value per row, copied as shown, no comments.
7:33
